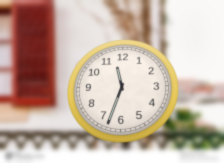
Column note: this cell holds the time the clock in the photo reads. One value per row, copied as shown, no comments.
11:33
